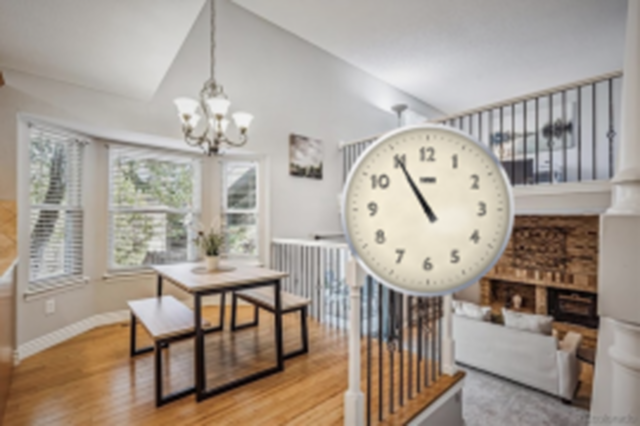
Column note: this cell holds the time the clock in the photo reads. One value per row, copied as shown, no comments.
10:55
